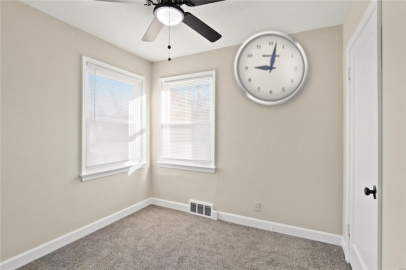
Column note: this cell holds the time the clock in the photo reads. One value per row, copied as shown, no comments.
9:02
